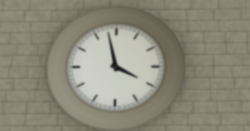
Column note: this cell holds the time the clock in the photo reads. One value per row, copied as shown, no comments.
3:58
